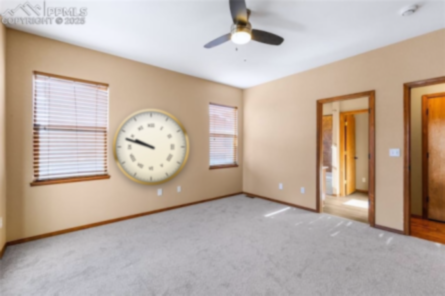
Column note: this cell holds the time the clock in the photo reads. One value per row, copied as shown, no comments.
9:48
